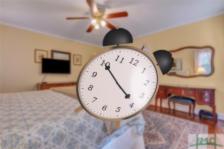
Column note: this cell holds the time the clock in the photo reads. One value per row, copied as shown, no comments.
3:50
